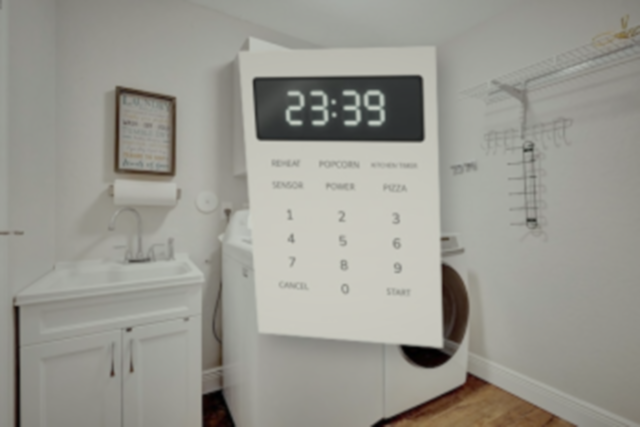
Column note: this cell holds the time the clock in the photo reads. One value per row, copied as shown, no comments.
23:39
